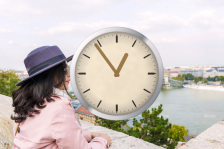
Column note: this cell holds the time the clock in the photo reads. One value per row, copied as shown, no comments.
12:54
